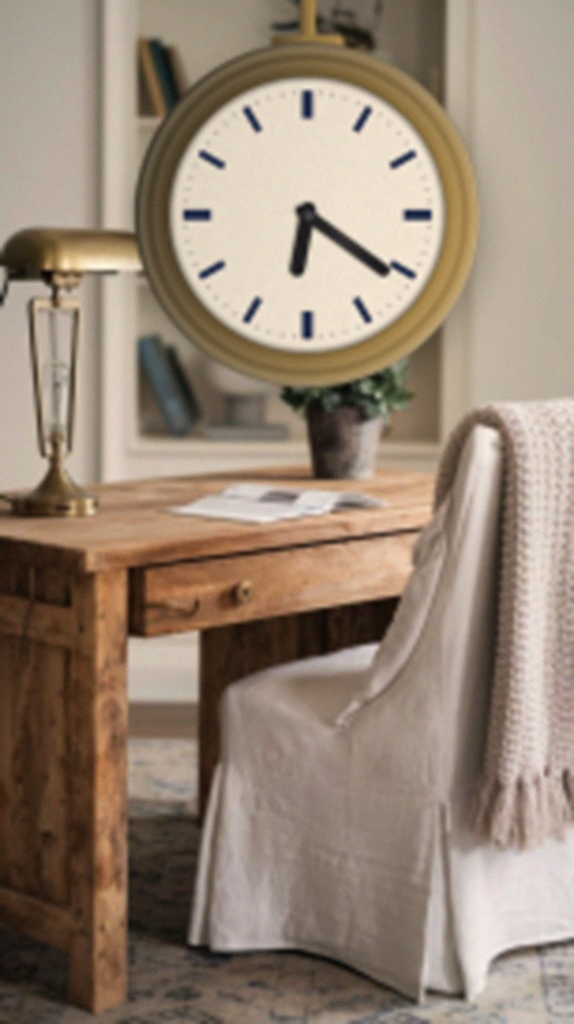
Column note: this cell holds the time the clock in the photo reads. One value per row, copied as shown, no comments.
6:21
